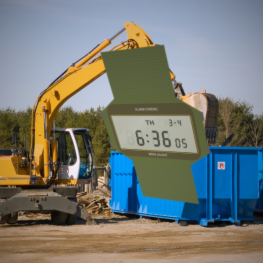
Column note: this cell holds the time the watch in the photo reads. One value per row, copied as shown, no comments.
6:36:05
